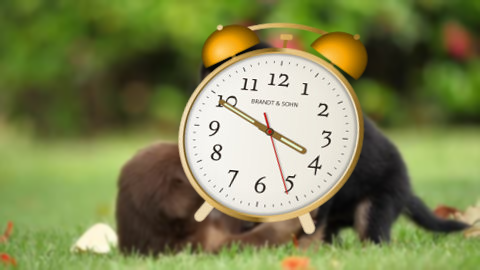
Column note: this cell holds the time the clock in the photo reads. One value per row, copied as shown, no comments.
3:49:26
